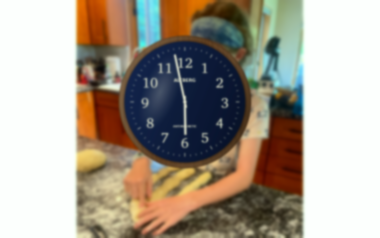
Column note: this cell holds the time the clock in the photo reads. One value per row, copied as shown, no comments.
5:58
